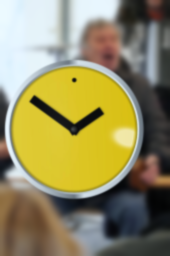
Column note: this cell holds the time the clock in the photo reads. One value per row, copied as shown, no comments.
1:51
